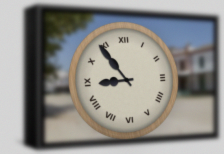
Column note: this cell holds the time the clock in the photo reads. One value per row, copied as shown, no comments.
8:54
